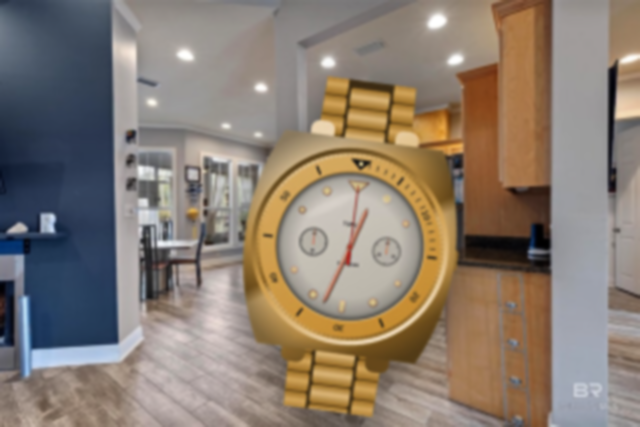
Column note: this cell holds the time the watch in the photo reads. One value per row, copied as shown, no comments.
12:33
